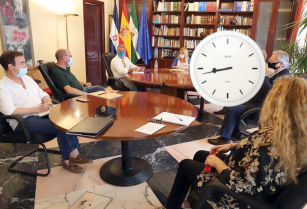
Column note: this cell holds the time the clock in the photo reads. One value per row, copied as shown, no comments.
8:43
